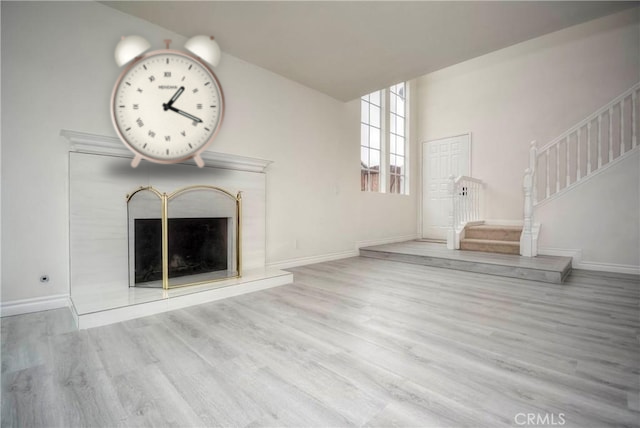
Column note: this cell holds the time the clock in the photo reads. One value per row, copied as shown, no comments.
1:19
